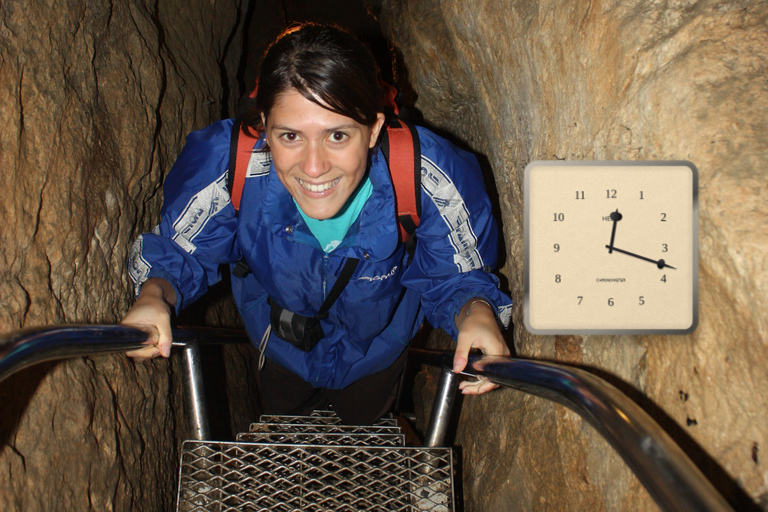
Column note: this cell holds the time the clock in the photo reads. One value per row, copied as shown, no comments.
12:18
